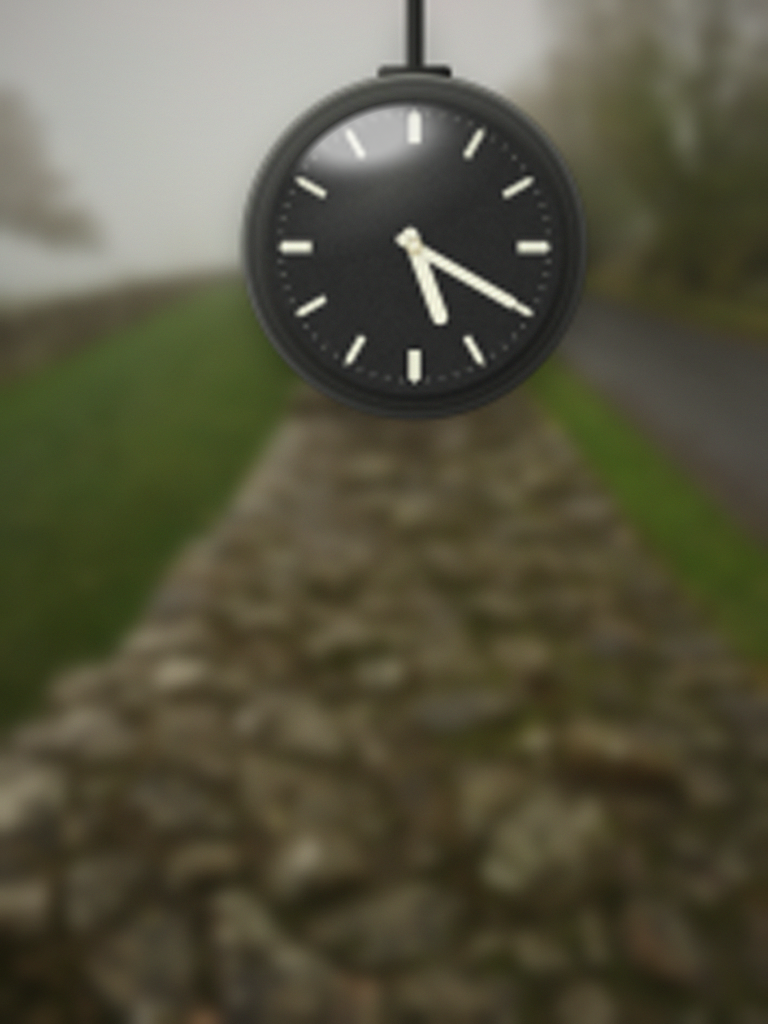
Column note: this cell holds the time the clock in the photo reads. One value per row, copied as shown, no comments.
5:20
